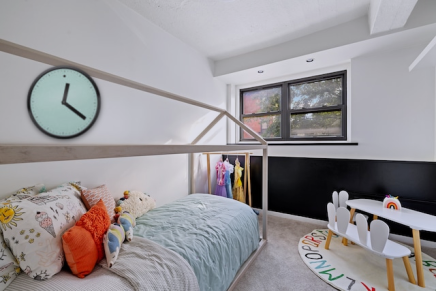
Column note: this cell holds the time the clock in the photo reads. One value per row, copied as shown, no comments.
12:21
